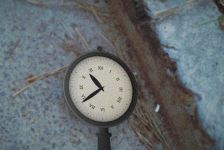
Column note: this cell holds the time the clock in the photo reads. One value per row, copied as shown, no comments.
10:39
